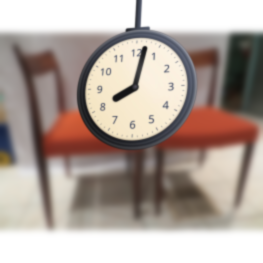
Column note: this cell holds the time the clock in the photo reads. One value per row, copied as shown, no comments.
8:02
